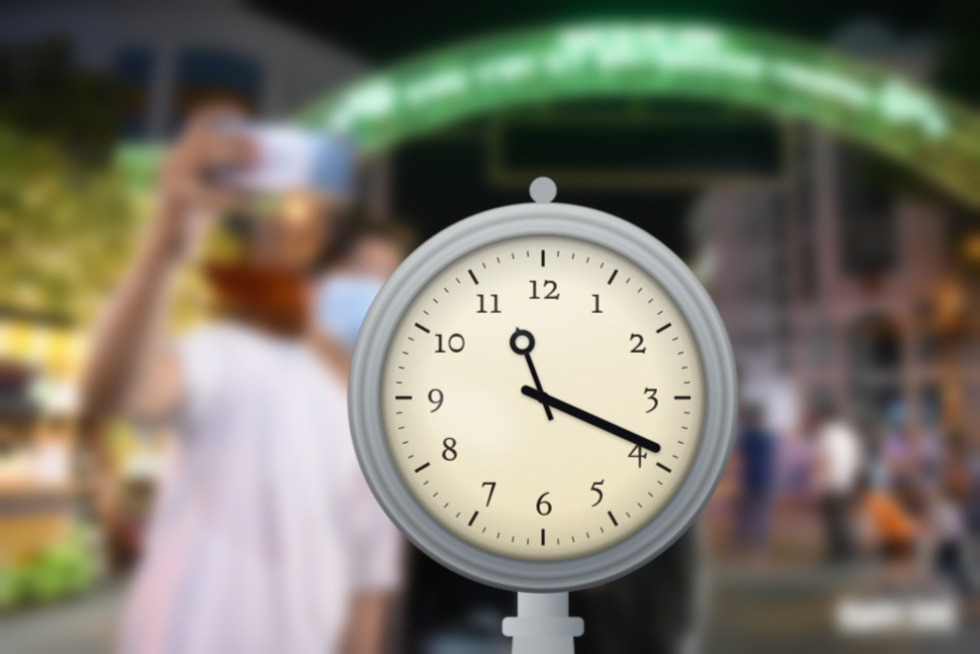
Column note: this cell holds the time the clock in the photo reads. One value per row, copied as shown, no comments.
11:19
